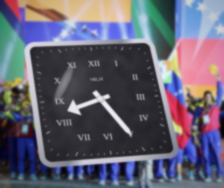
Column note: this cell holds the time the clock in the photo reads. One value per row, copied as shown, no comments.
8:25
